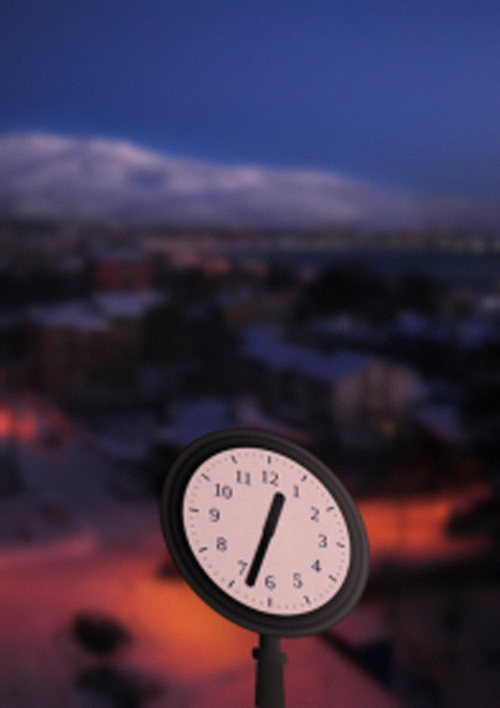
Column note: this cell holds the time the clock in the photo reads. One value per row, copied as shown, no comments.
12:33
